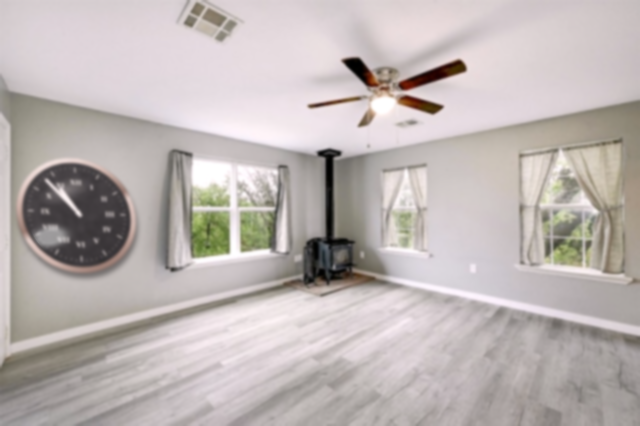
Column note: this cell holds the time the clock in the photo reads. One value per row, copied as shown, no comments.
10:53
